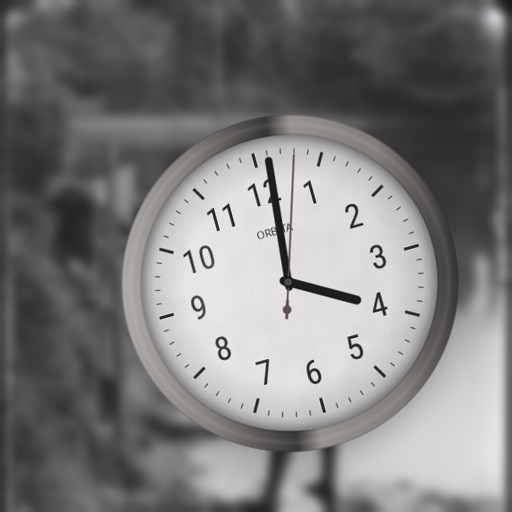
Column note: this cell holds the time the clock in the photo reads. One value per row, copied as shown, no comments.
4:01:03
